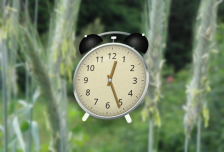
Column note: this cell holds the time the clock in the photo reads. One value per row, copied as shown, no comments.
12:26
